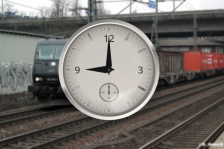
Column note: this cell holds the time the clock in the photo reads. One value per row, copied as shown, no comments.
9:00
